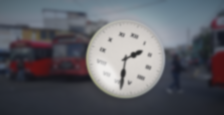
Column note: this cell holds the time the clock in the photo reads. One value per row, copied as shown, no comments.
1:28
